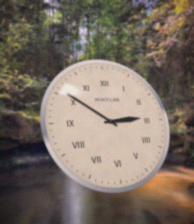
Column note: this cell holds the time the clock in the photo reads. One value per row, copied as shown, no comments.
2:51
